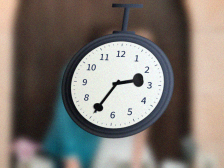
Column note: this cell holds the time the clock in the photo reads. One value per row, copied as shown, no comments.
2:35
